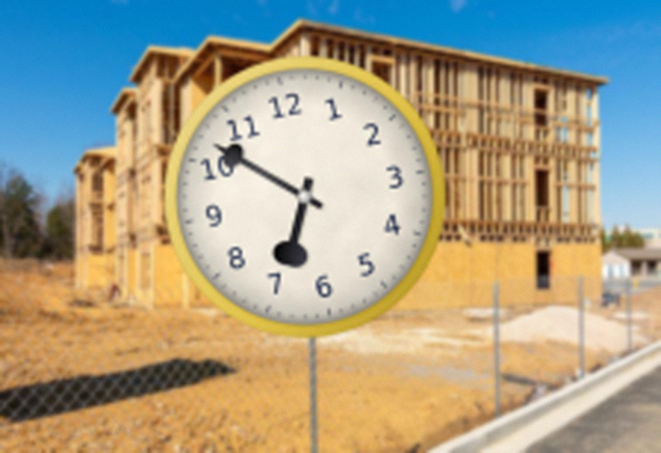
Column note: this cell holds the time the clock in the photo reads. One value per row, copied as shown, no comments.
6:52
